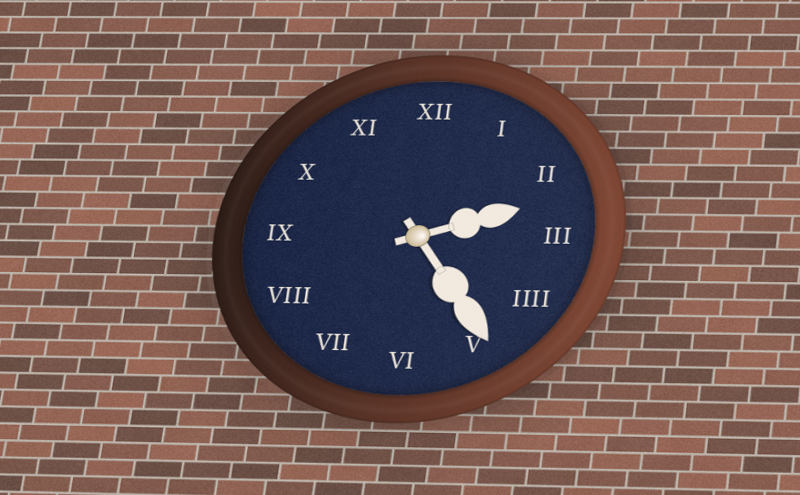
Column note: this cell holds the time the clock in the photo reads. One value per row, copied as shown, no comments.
2:24
